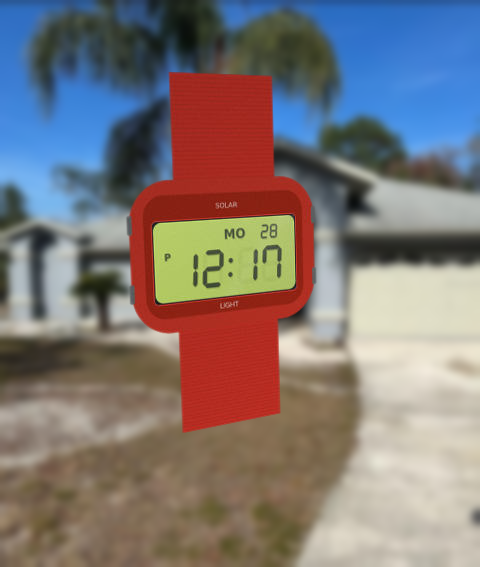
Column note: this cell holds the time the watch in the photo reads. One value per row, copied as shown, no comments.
12:17
